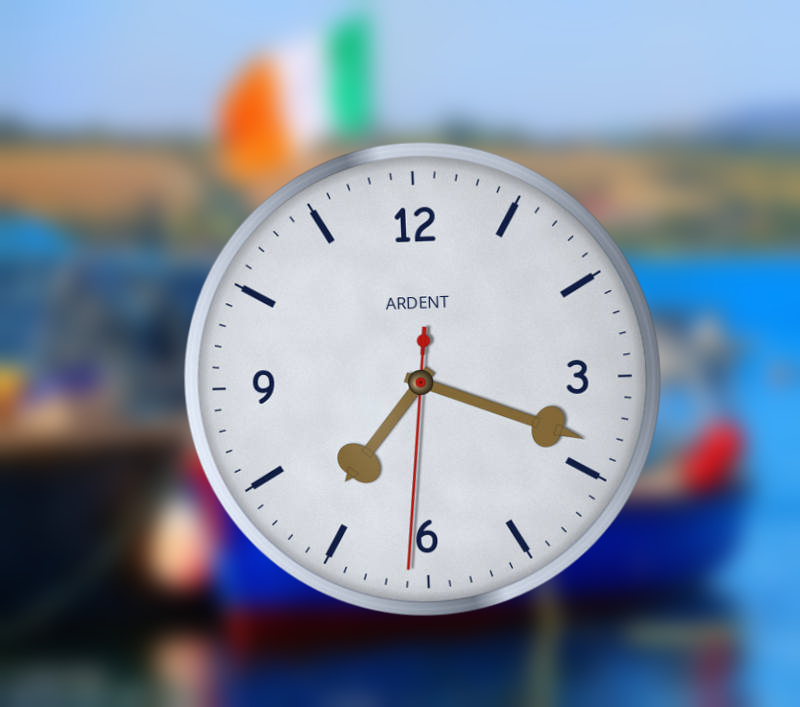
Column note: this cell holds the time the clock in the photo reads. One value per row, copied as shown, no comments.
7:18:31
